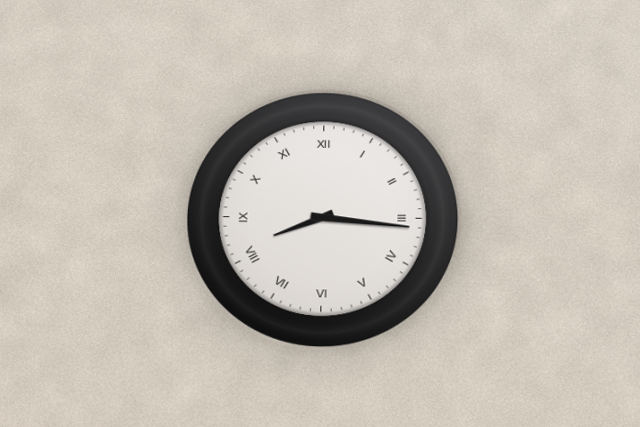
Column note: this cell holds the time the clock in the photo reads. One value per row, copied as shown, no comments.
8:16
